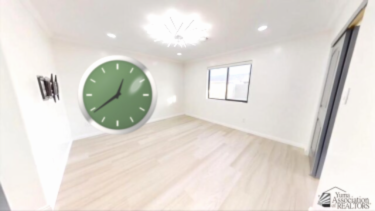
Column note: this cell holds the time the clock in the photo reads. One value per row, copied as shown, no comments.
12:39
